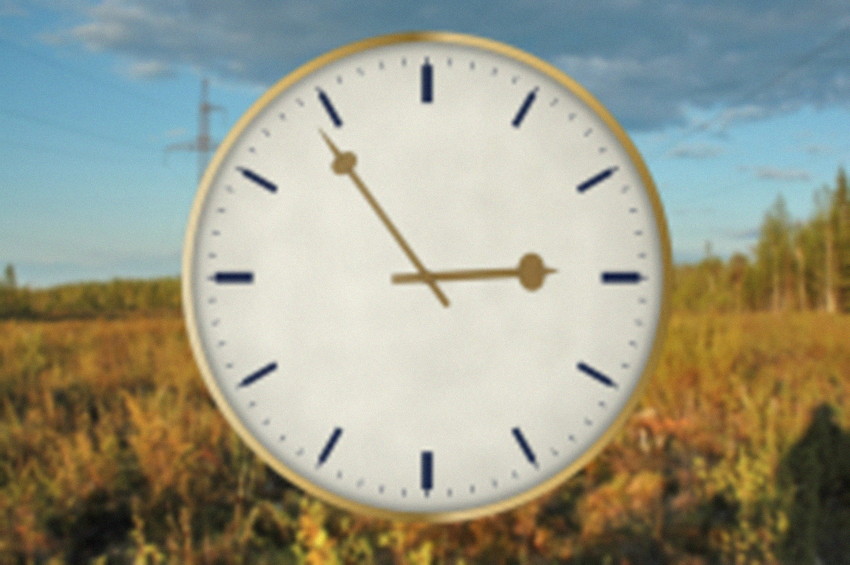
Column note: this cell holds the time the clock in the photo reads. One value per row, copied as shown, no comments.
2:54
